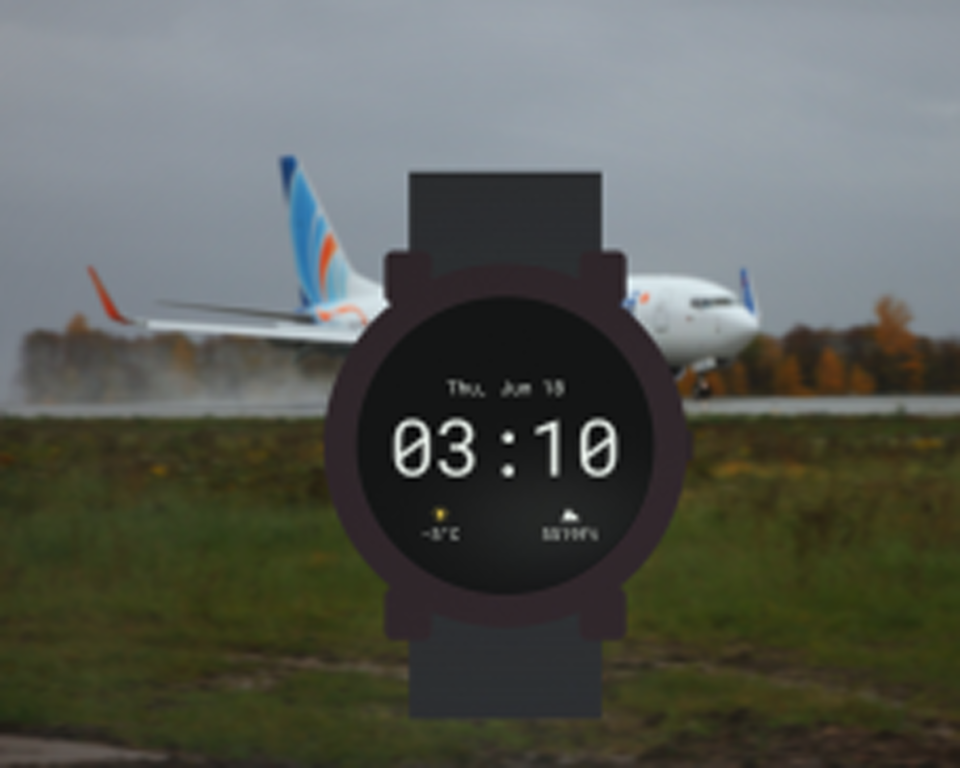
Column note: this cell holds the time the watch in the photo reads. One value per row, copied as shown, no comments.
3:10
